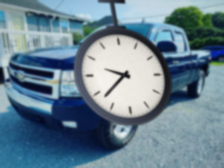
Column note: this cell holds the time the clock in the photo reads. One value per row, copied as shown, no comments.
9:38
